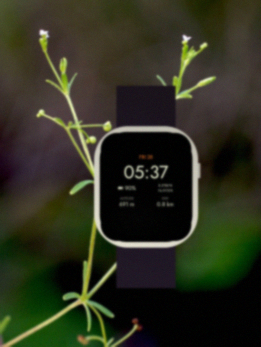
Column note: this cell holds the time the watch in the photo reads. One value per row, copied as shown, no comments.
5:37
